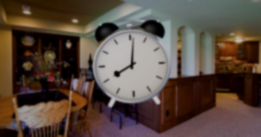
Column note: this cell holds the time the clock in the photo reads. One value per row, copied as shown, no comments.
8:01
